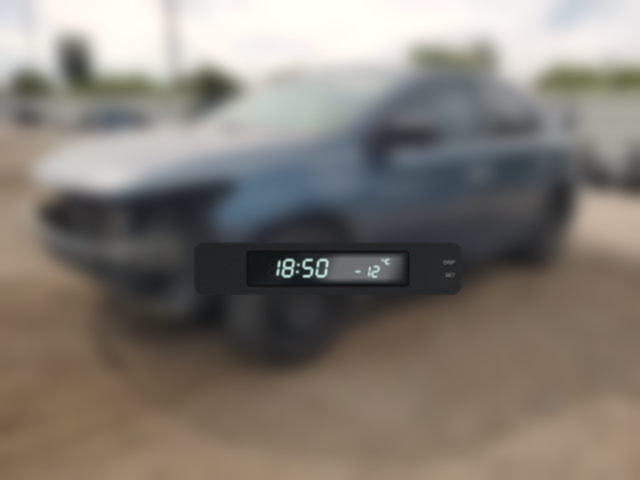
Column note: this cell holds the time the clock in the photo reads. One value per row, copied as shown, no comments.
18:50
